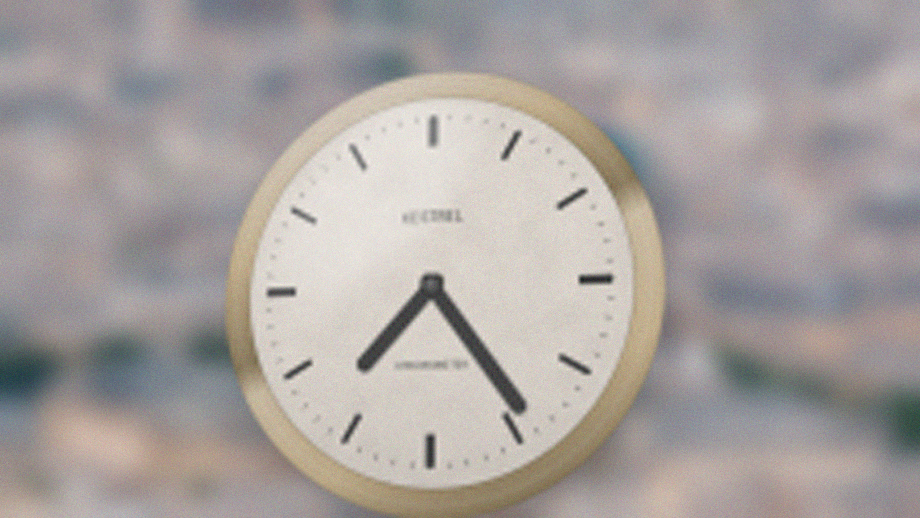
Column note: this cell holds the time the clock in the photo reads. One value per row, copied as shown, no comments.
7:24
